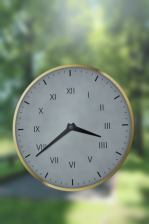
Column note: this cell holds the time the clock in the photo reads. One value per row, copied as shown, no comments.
3:39
